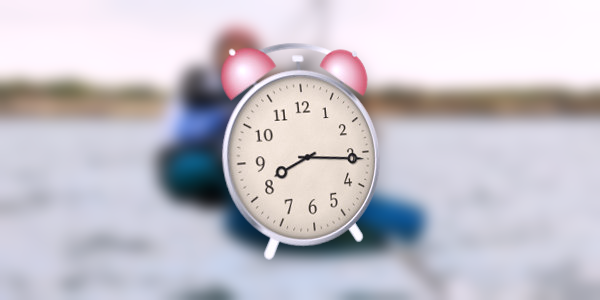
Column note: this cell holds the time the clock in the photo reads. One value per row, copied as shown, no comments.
8:16
